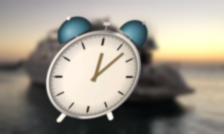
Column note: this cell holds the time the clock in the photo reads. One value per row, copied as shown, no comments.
12:07
